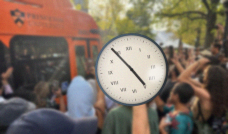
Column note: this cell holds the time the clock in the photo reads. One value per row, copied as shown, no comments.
4:54
